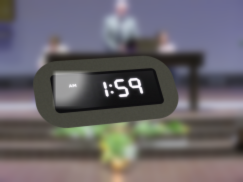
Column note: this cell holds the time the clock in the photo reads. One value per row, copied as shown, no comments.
1:59
